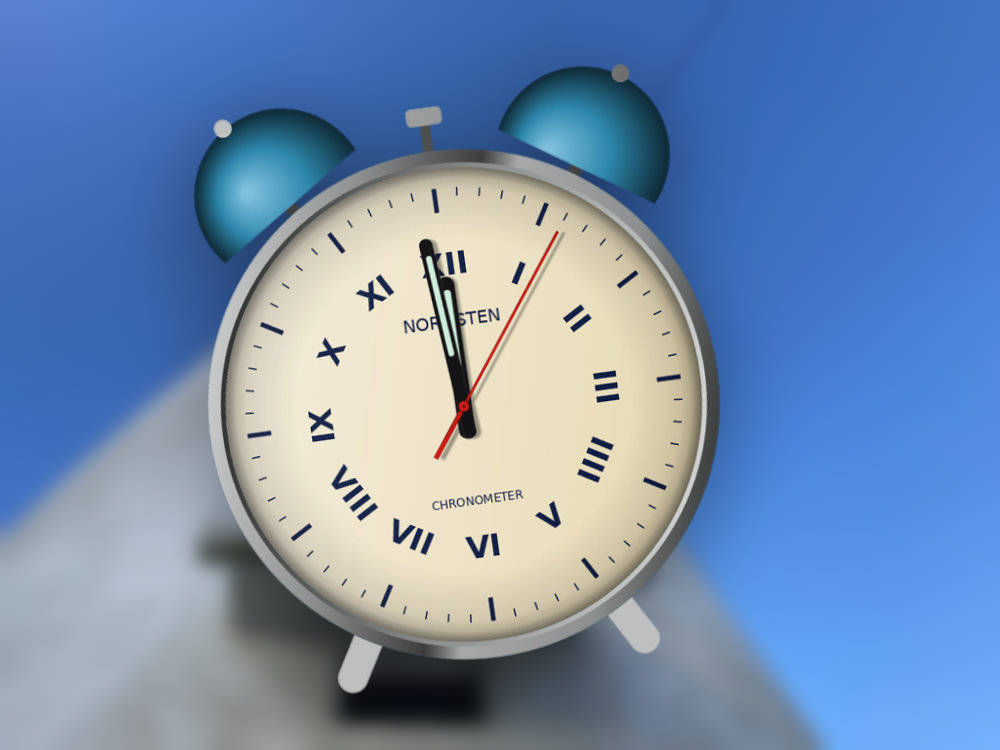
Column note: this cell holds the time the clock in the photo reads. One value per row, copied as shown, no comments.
11:59:06
